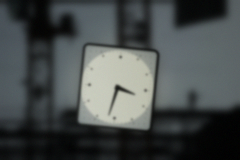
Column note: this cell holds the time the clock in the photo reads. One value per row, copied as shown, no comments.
3:32
